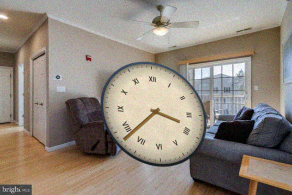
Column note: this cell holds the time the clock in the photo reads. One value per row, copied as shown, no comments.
3:38
